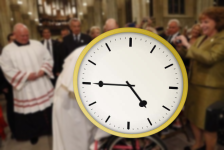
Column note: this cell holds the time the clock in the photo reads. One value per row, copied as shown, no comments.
4:45
